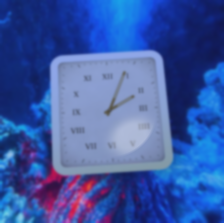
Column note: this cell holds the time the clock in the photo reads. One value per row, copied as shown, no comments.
2:04
